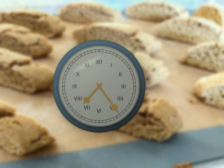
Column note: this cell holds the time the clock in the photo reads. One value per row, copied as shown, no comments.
7:24
